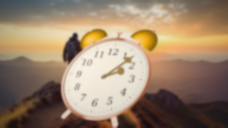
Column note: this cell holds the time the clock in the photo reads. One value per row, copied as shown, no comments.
2:07
